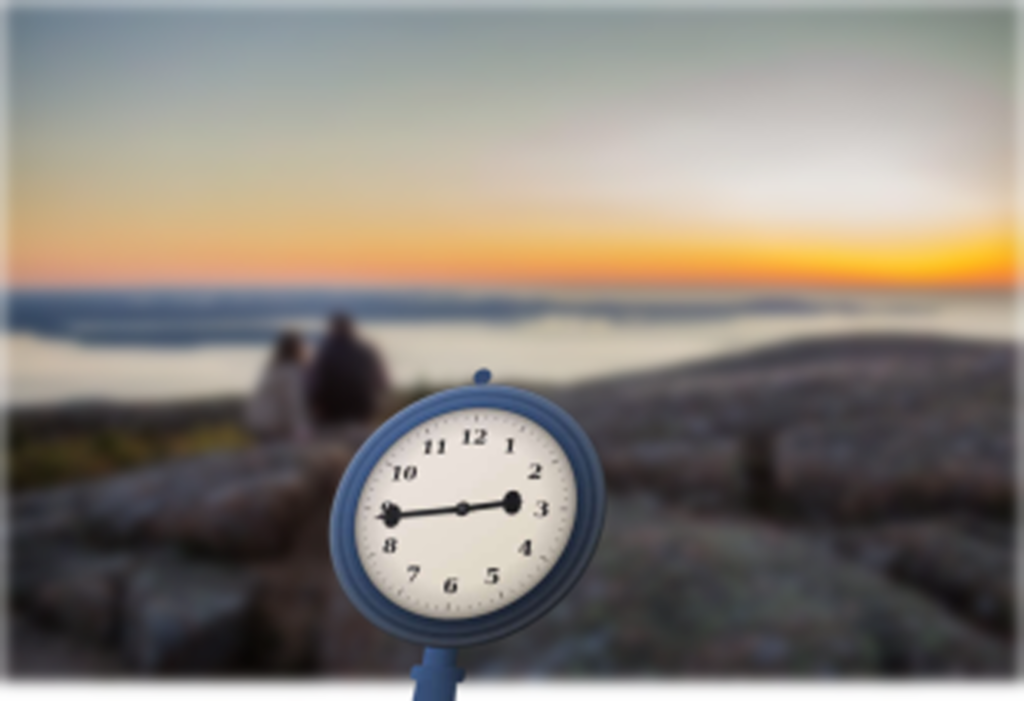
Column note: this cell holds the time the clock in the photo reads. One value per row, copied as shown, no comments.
2:44
